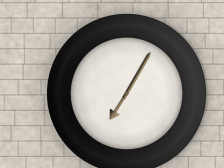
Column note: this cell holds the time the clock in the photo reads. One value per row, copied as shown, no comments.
7:05
